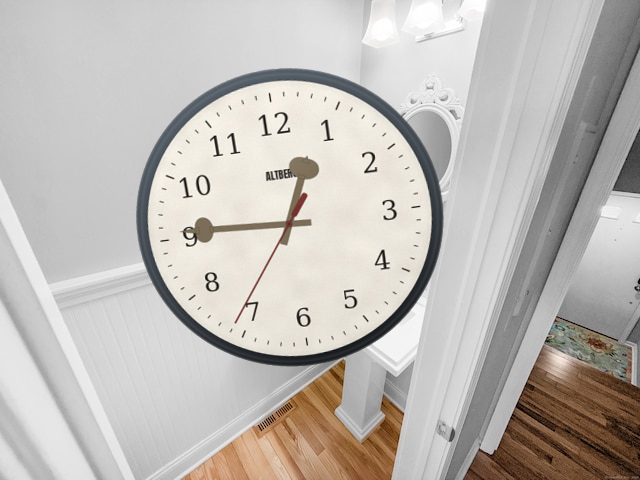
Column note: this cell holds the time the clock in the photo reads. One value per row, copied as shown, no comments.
12:45:36
